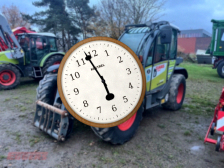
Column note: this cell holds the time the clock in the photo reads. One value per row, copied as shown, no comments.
5:58
